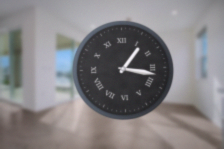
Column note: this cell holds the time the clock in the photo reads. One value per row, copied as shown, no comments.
1:17
